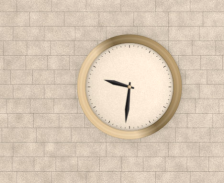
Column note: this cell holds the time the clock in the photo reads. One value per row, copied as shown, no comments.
9:31
